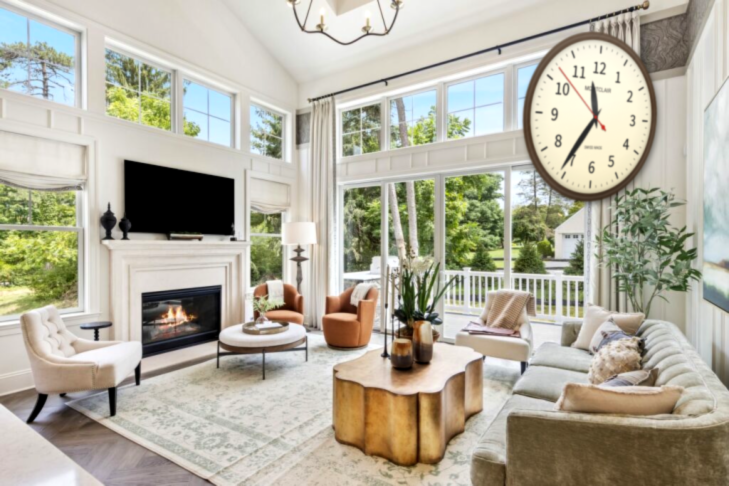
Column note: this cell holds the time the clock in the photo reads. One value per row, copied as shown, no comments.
11:35:52
